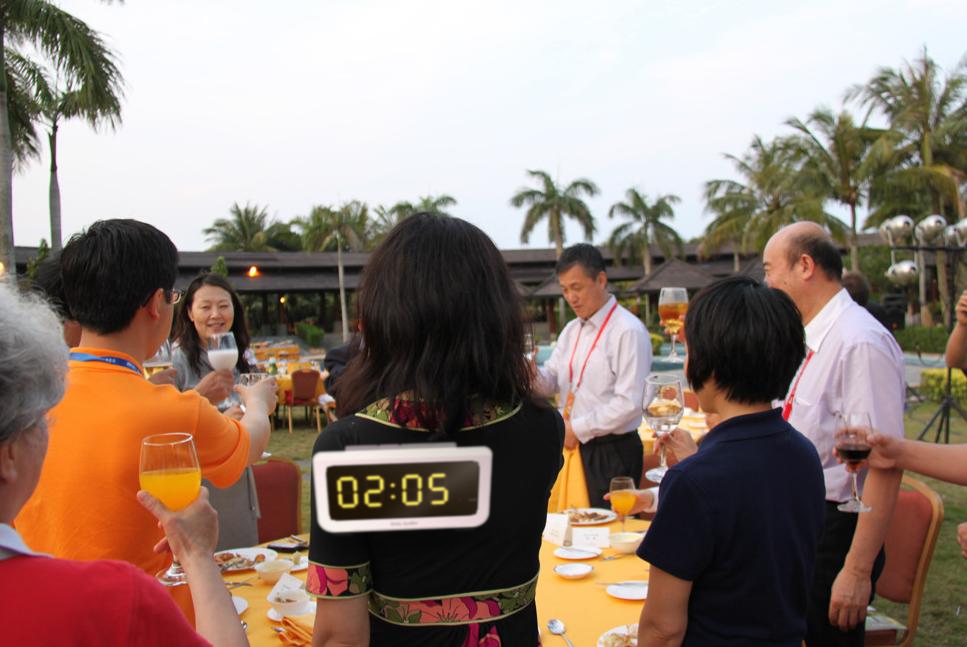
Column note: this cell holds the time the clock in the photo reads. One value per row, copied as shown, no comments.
2:05
